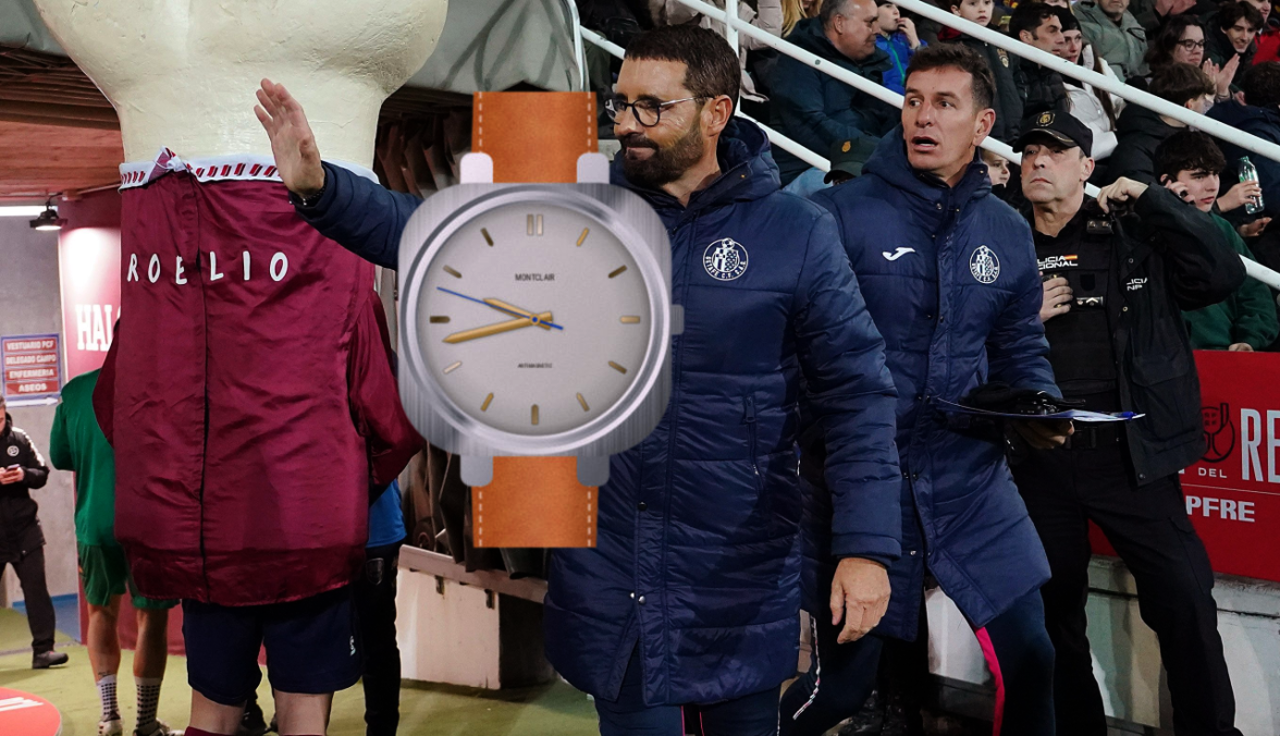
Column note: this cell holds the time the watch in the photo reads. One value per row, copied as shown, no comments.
9:42:48
